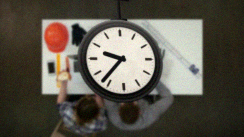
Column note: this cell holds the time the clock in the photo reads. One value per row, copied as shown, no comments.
9:37
